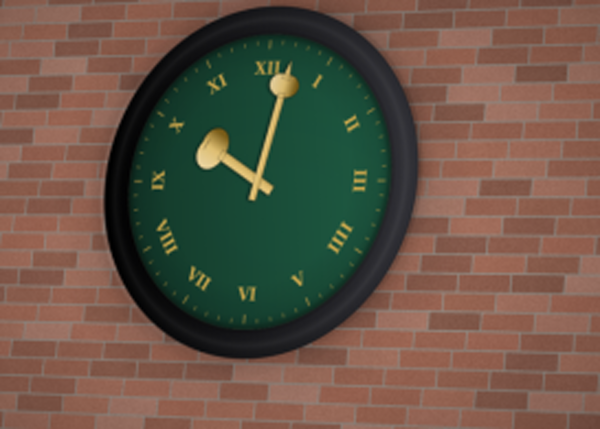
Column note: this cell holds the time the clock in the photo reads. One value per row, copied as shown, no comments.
10:02
